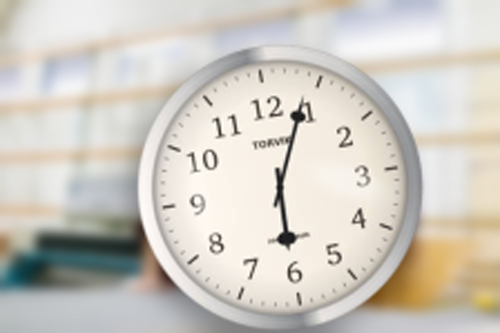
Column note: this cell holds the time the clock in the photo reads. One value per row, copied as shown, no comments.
6:04
